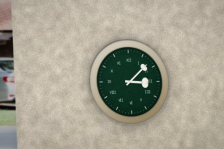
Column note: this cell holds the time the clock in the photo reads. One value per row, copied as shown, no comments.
3:08
